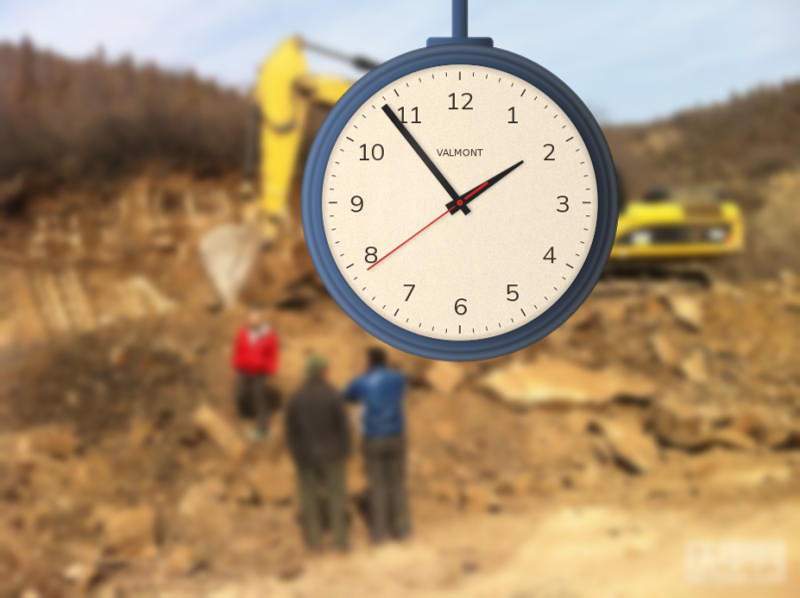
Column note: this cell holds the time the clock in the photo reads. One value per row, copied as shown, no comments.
1:53:39
